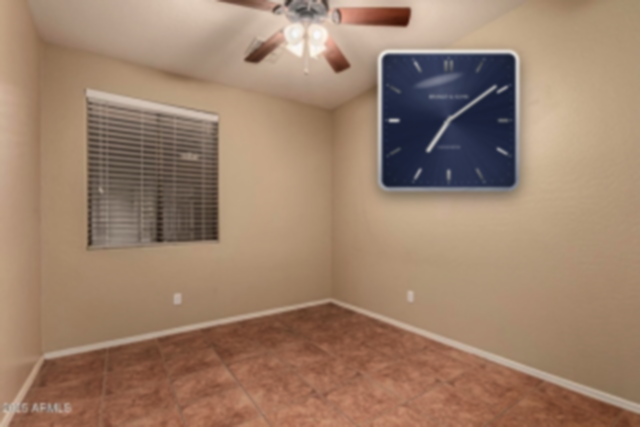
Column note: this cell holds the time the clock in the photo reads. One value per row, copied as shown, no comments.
7:09
